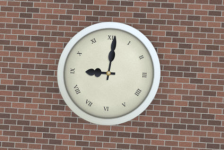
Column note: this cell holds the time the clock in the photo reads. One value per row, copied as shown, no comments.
9:01
